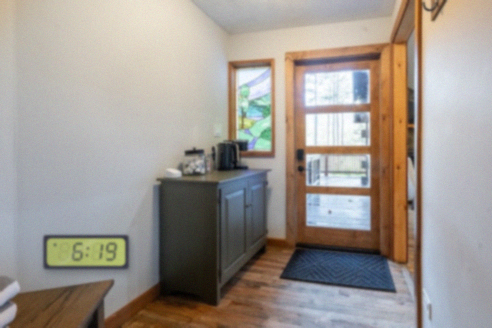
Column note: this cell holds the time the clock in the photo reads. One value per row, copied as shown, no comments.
6:19
